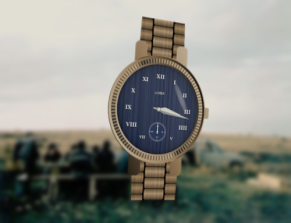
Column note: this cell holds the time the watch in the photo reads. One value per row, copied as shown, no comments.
3:17
